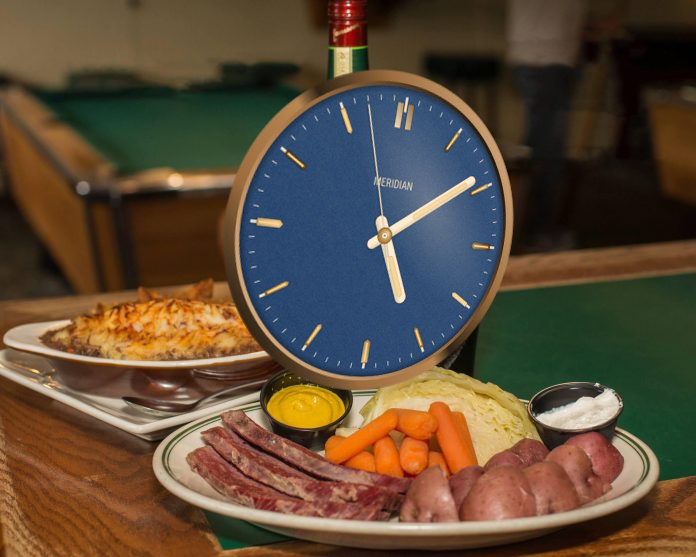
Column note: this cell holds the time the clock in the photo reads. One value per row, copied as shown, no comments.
5:08:57
